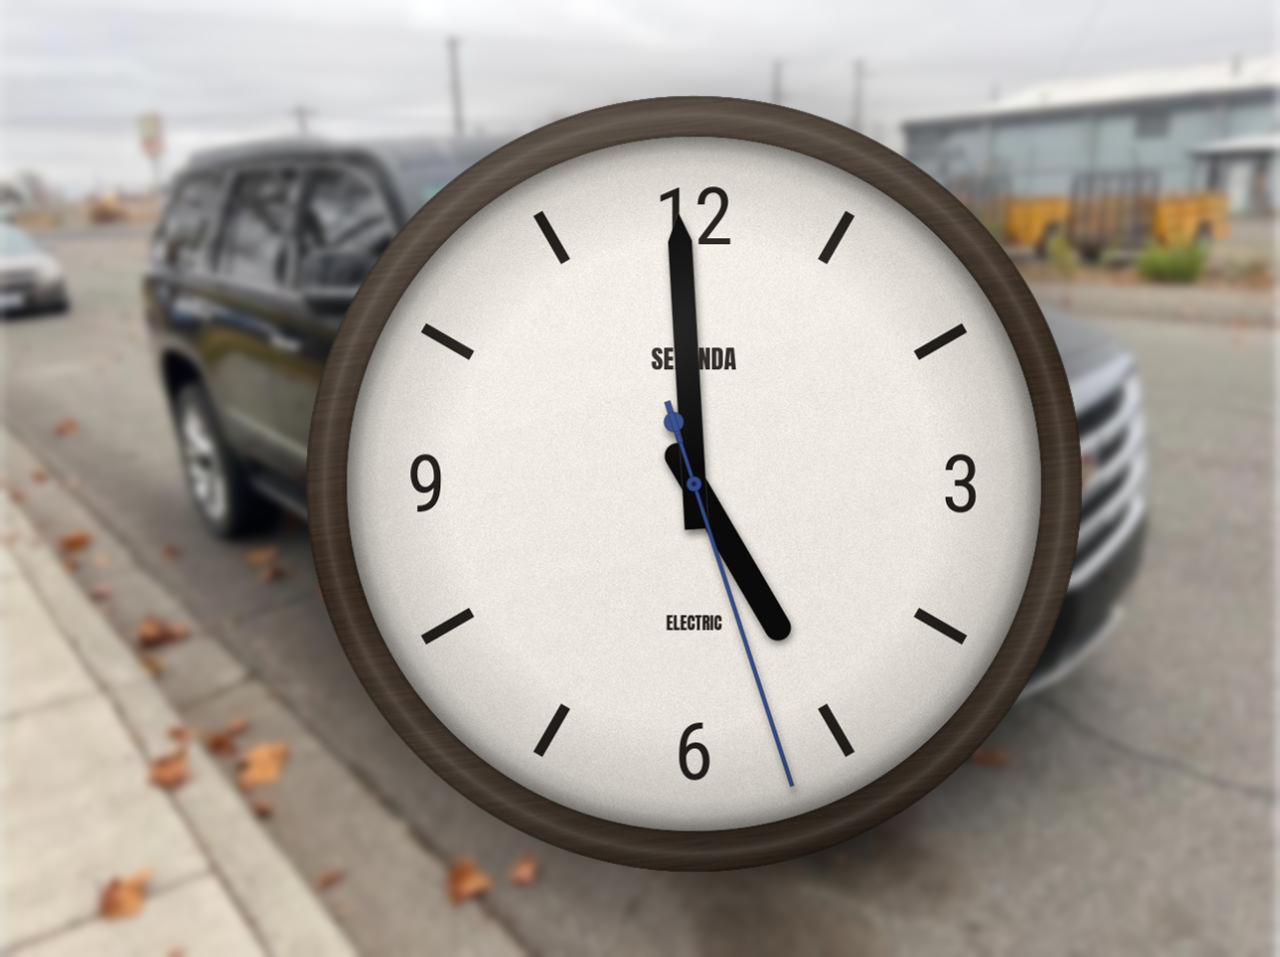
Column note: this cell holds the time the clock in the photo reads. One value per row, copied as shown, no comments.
4:59:27
